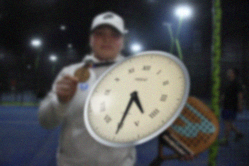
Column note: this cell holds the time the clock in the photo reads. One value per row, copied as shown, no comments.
4:30
